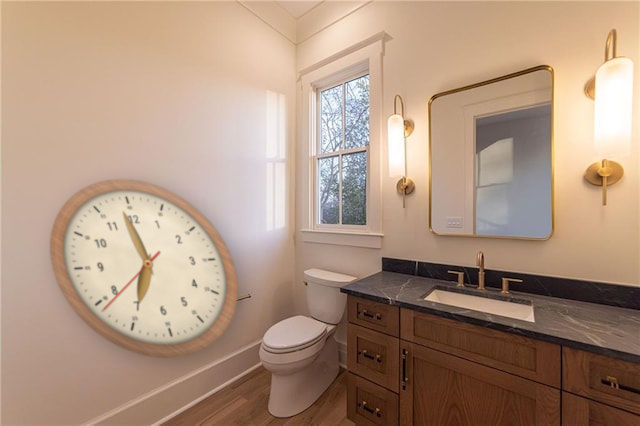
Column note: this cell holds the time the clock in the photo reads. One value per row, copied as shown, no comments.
6:58:39
